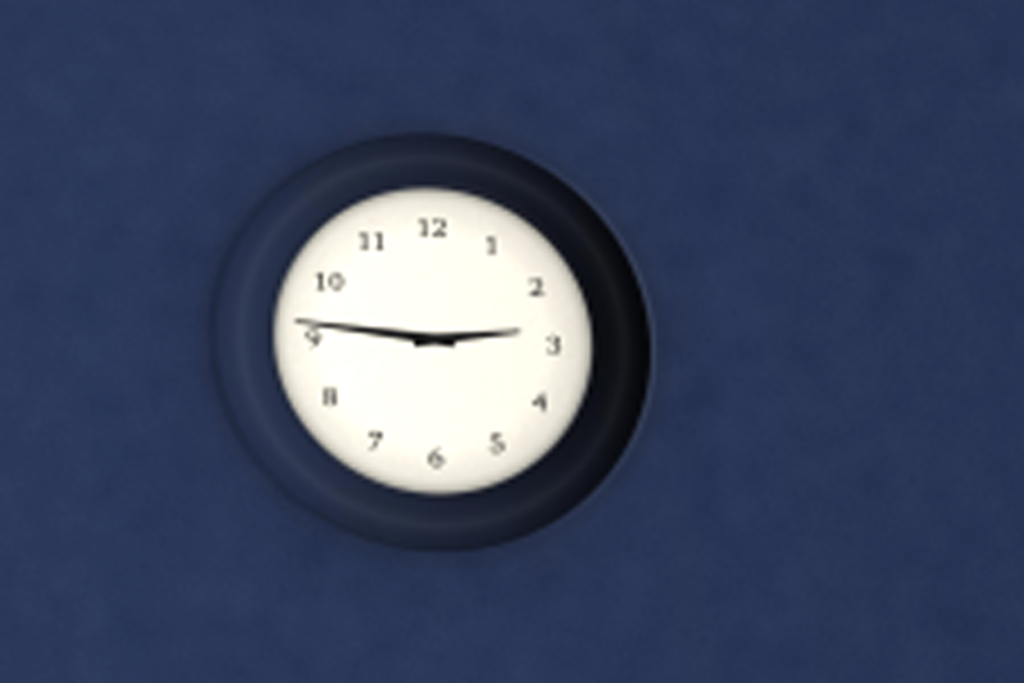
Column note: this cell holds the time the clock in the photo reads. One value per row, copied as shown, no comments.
2:46
